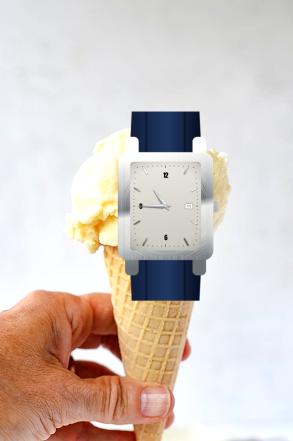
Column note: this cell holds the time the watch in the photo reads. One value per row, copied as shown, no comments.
10:45
